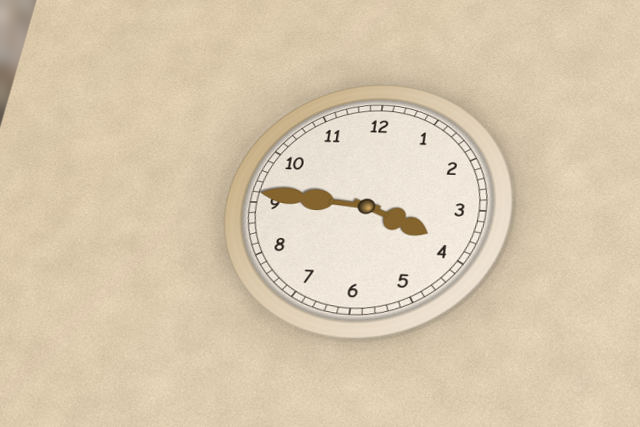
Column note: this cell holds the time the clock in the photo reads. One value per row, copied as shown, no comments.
3:46
